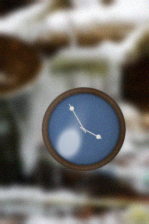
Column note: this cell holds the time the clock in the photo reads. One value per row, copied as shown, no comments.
3:55
